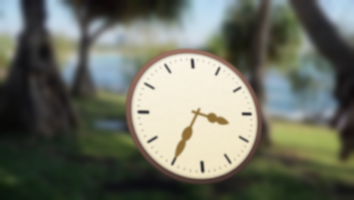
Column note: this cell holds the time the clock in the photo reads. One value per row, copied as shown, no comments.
3:35
